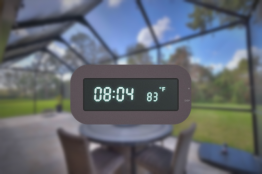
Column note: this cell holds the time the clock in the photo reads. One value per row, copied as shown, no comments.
8:04
